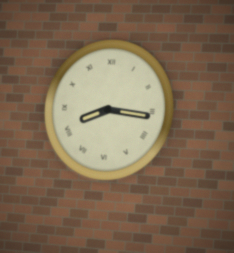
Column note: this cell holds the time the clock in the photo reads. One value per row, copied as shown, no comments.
8:16
